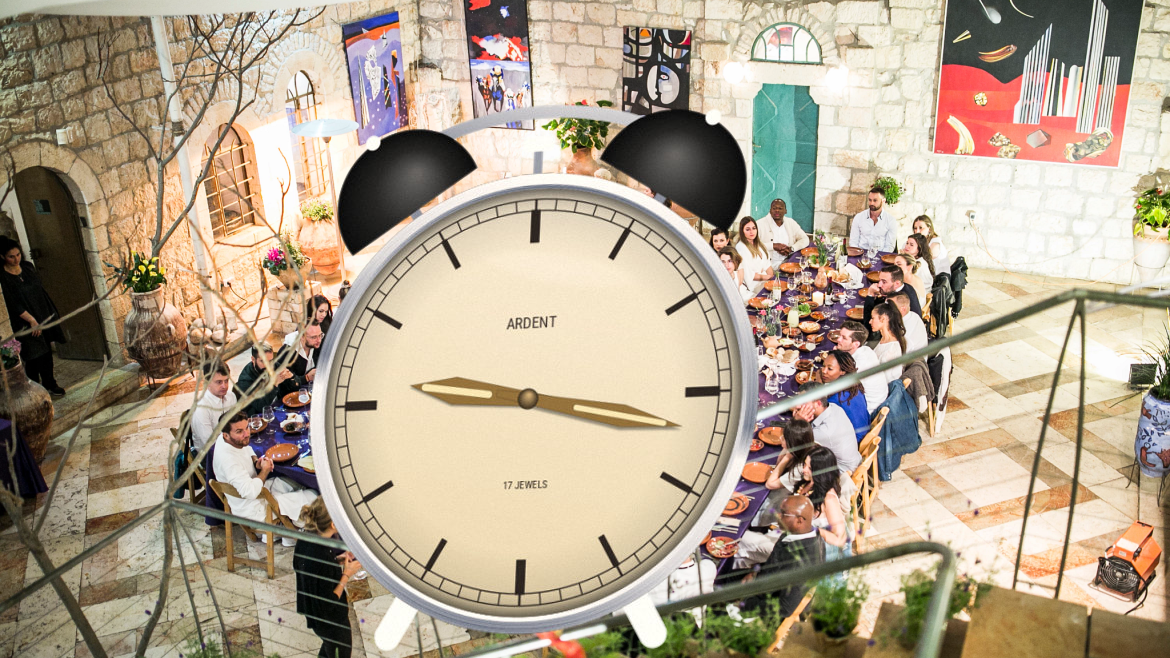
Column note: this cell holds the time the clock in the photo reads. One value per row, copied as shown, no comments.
9:17
